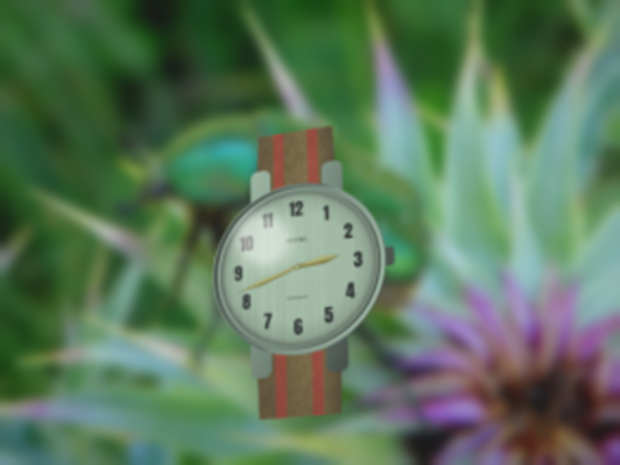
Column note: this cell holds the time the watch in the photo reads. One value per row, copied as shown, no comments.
2:42
